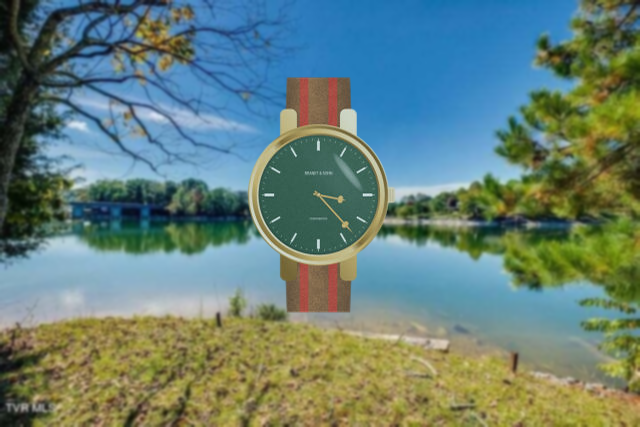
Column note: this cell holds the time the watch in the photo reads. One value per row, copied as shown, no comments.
3:23
